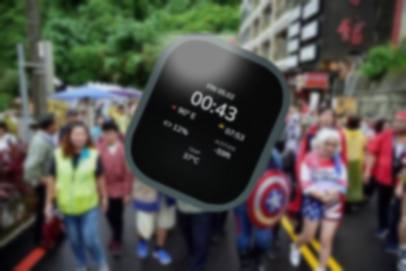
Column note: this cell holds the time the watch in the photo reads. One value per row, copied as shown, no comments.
0:43
